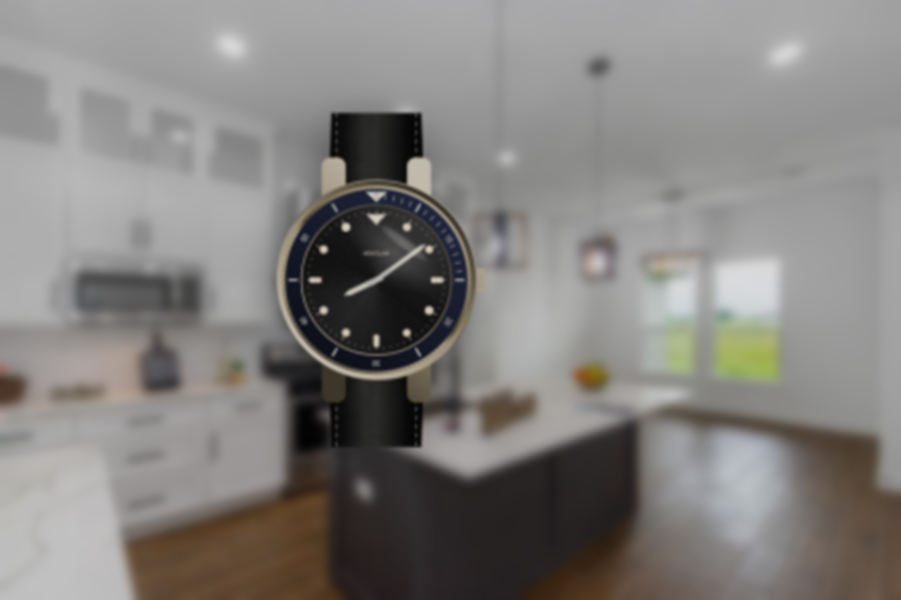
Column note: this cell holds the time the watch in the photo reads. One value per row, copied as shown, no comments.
8:09
